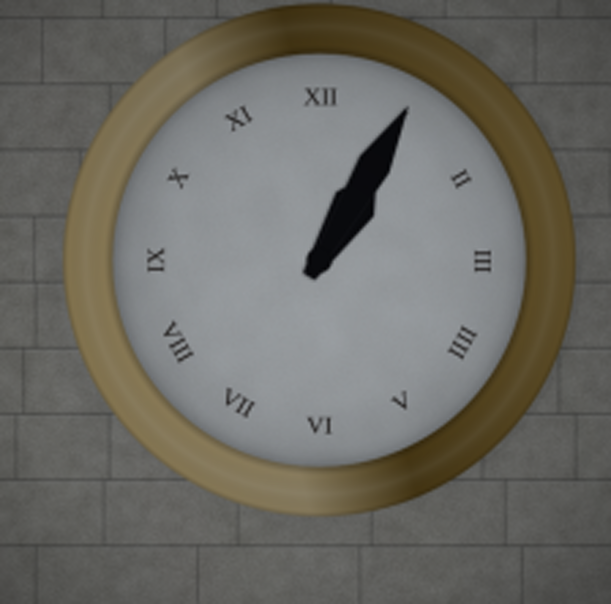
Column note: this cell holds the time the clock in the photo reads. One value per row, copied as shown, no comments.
1:05
